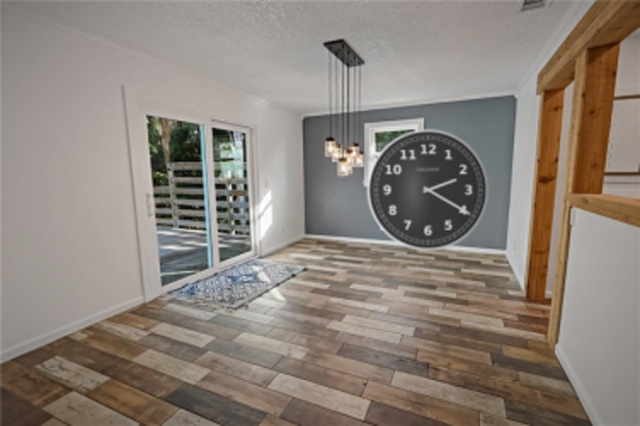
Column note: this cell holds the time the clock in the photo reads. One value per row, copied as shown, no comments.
2:20
